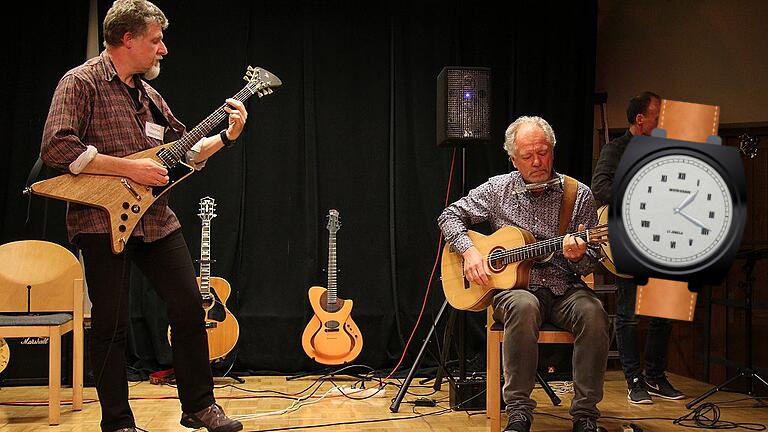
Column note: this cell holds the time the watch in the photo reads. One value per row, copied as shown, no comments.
1:19
